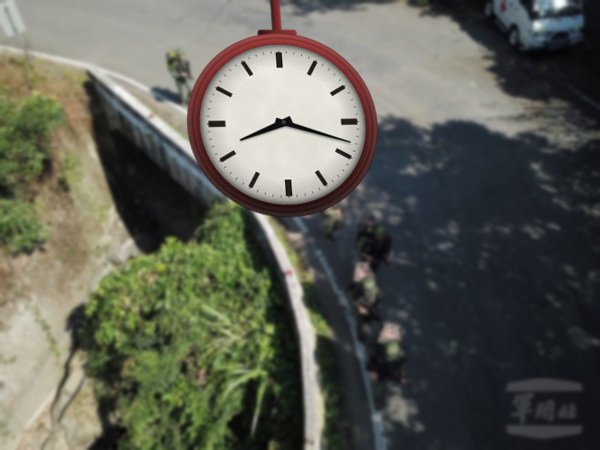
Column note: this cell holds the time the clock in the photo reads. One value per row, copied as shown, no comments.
8:18
